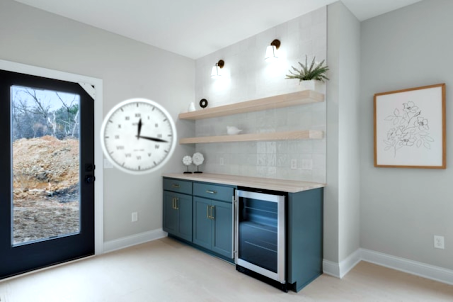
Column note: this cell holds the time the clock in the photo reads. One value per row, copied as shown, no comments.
12:17
